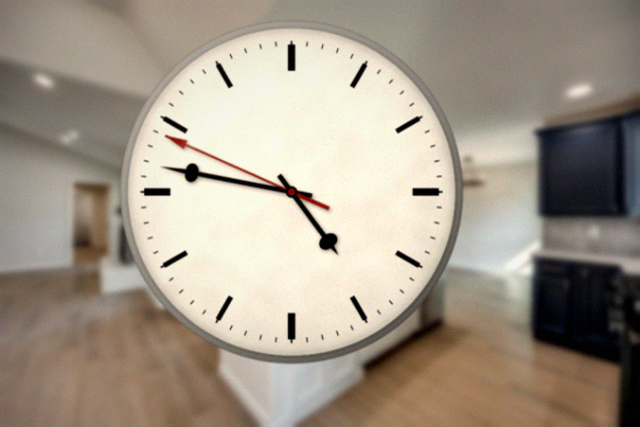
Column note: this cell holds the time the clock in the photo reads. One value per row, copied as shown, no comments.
4:46:49
